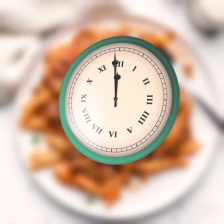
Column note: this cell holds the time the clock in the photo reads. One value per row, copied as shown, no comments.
11:59
